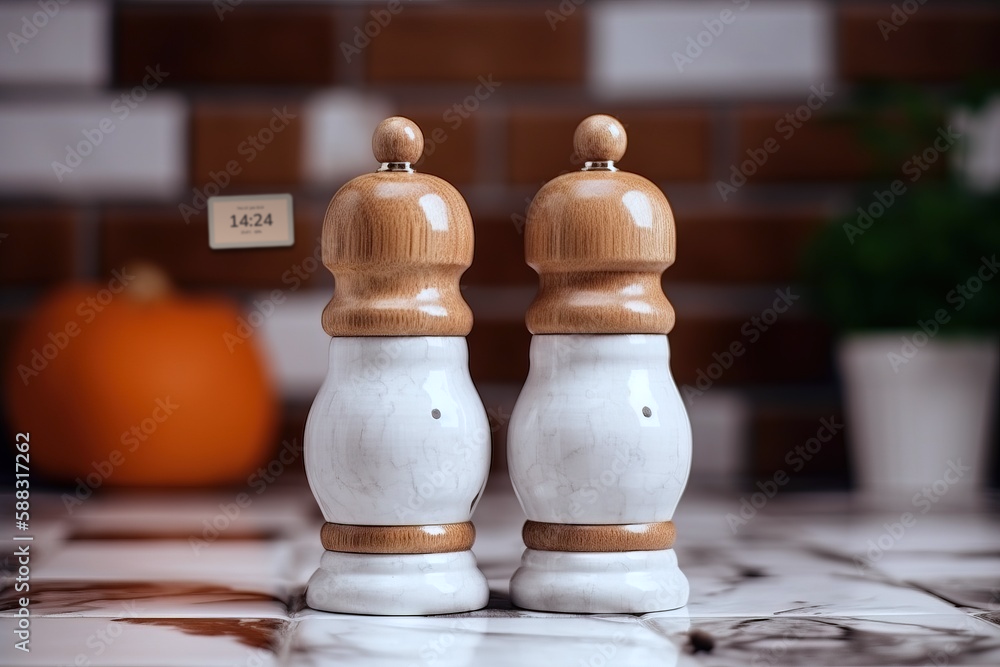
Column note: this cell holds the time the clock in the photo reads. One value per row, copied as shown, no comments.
14:24
